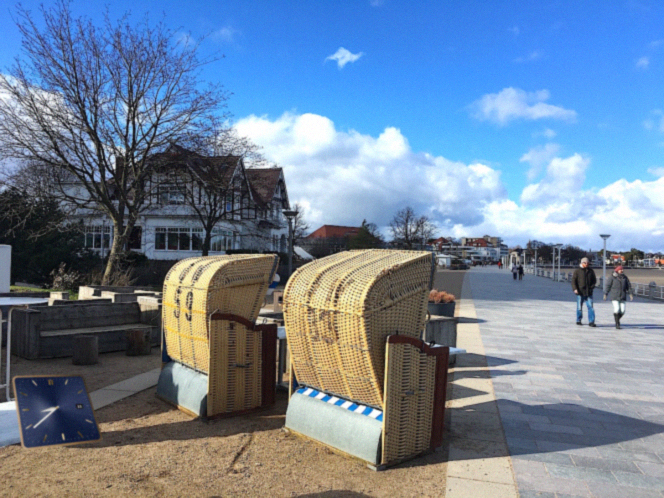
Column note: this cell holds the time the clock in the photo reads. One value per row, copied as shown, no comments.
8:39
